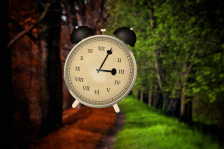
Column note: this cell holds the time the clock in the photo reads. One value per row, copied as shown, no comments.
3:04
